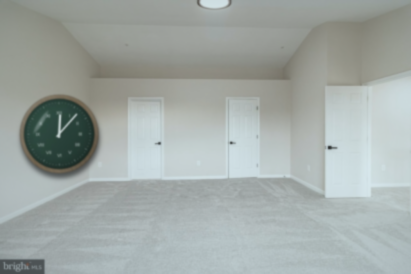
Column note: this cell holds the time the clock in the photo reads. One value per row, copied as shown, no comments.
12:07
